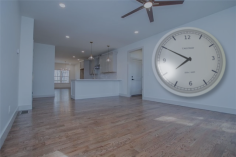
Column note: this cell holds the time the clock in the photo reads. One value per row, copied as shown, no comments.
7:50
